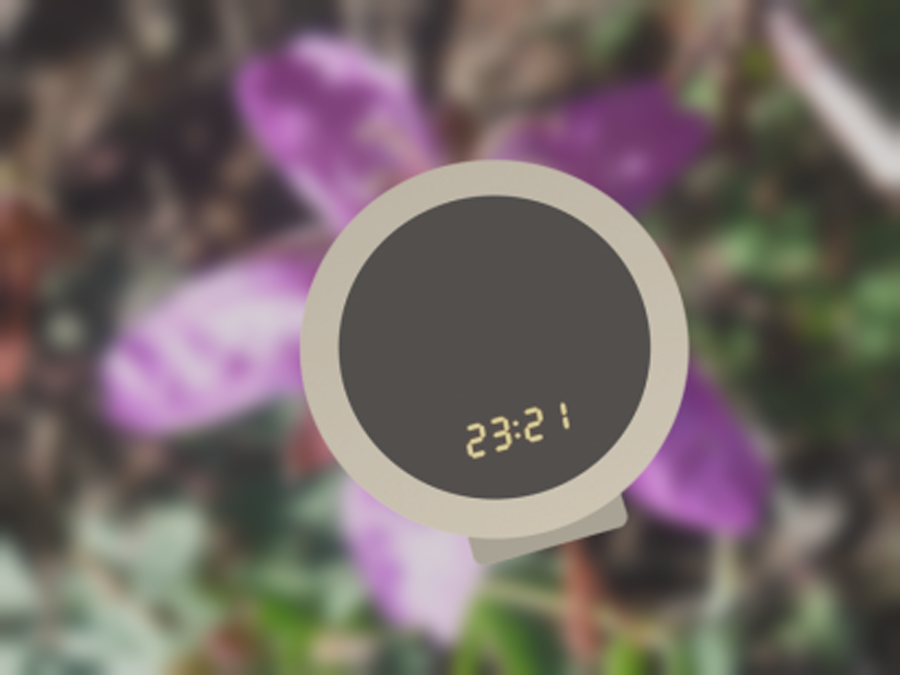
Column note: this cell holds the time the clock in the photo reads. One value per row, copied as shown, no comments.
23:21
